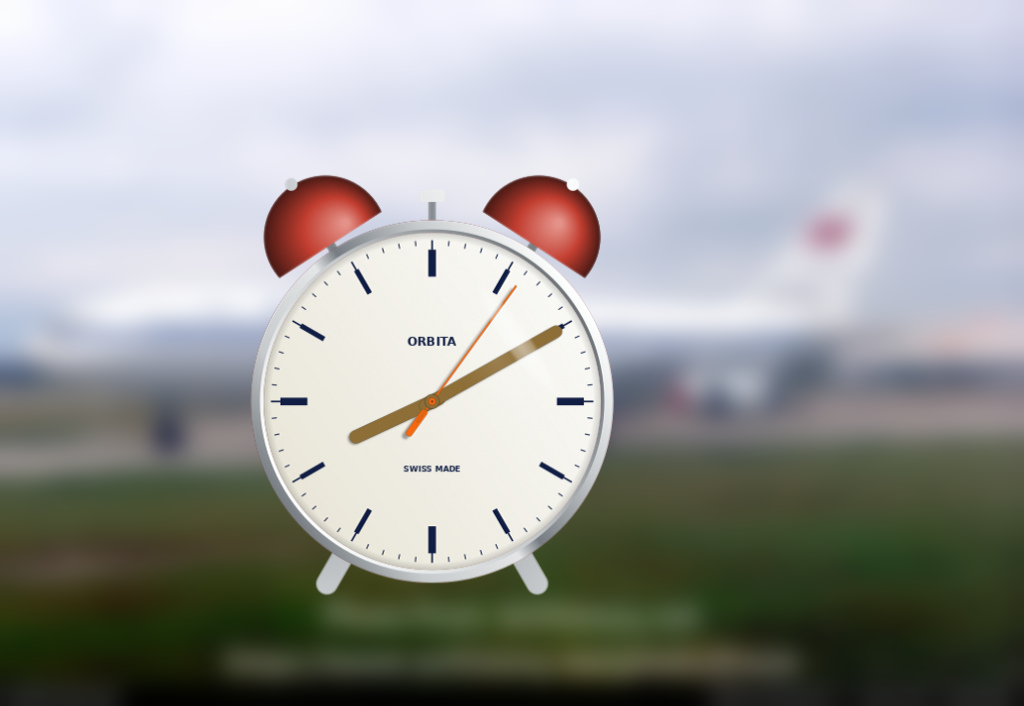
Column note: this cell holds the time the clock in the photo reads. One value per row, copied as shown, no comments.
8:10:06
